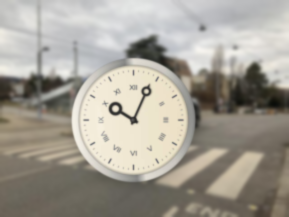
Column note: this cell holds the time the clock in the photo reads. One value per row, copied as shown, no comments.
10:04
